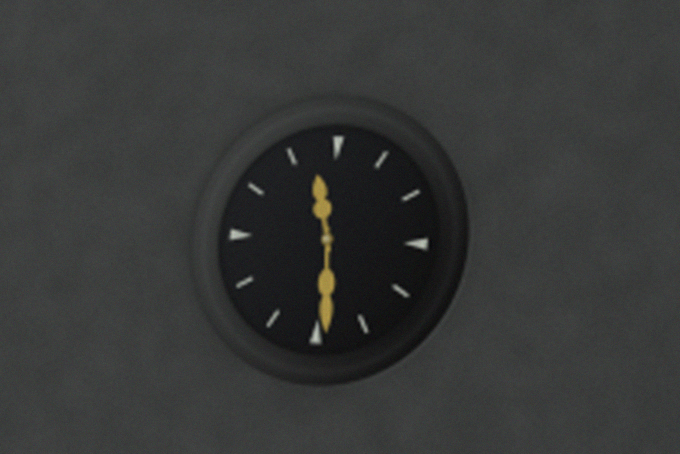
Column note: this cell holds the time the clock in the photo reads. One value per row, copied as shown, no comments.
11:29
